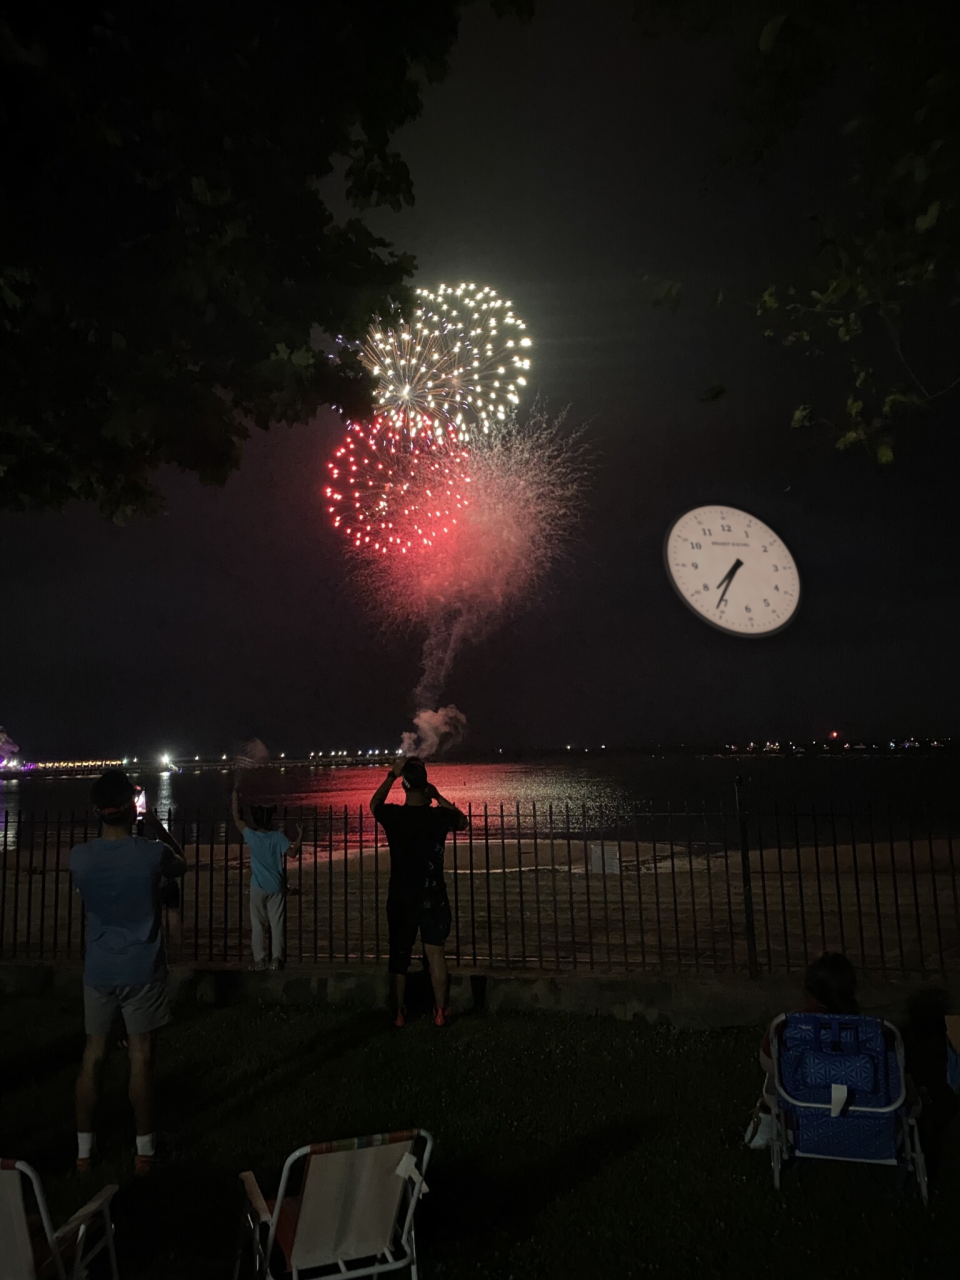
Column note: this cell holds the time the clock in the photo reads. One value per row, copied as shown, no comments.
7:36
